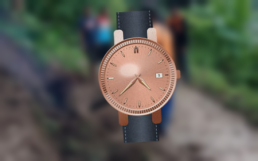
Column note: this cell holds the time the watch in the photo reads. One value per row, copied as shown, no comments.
4:38
